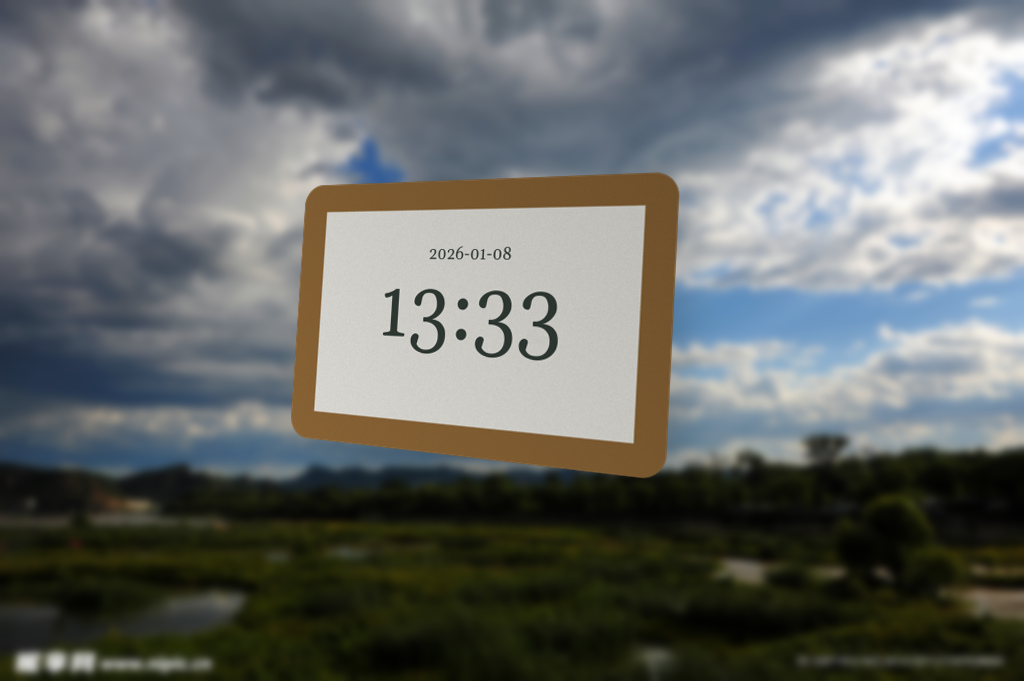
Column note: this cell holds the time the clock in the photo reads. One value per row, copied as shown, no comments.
13:33
